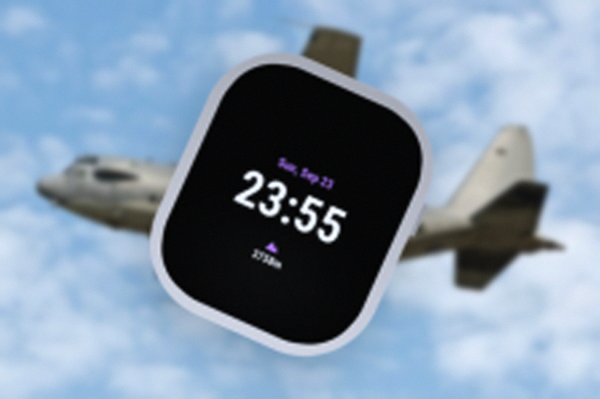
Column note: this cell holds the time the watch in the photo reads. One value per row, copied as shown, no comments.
23:55
